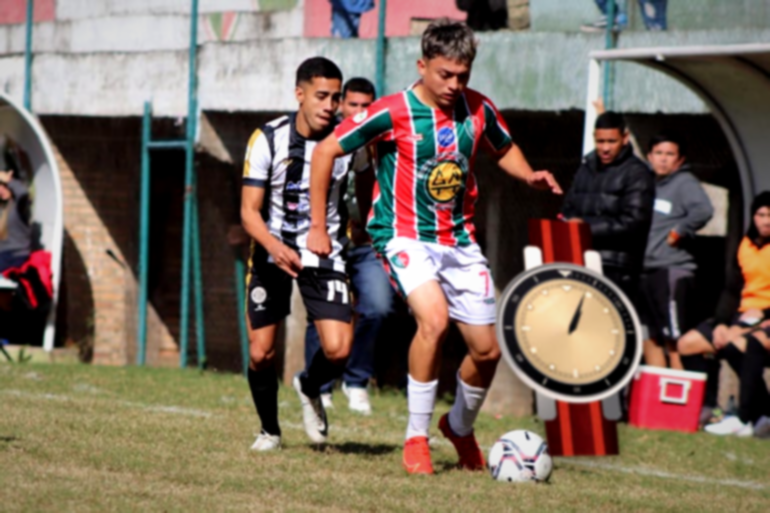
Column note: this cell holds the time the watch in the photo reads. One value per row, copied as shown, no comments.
1:04
